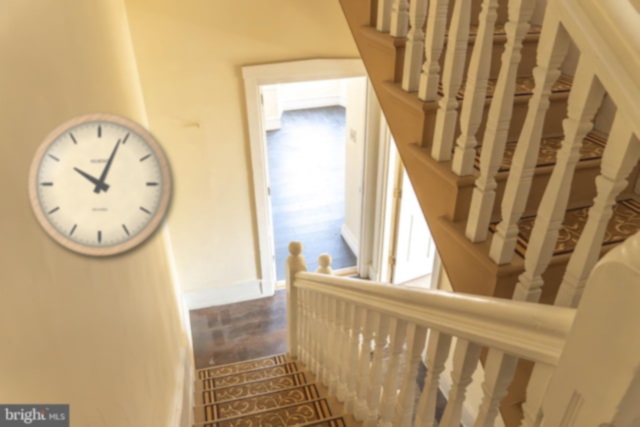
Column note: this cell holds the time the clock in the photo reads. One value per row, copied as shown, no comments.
10:04
